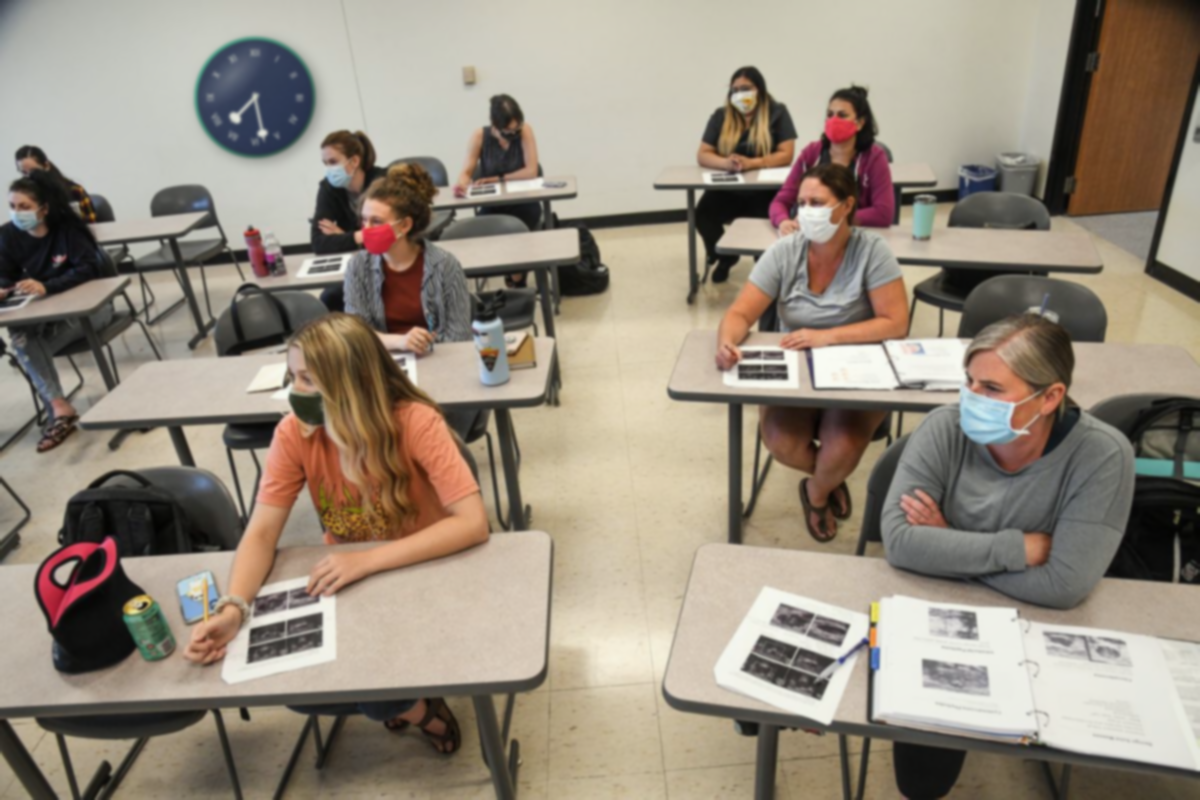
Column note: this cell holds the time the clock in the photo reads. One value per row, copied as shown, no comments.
7:28
